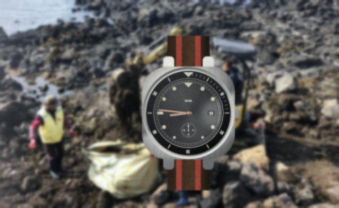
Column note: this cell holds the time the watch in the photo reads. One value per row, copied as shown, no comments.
8:46
